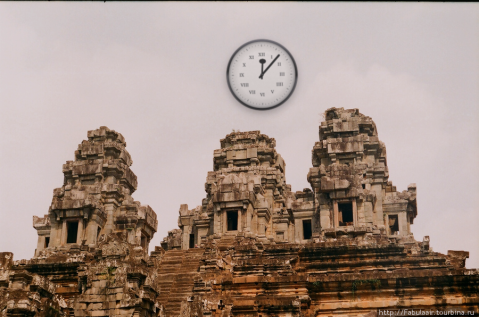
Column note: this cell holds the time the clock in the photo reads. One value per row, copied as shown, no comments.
12:07
